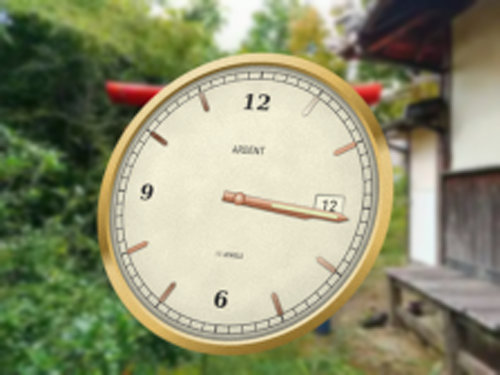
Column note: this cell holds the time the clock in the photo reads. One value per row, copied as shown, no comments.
3:16
